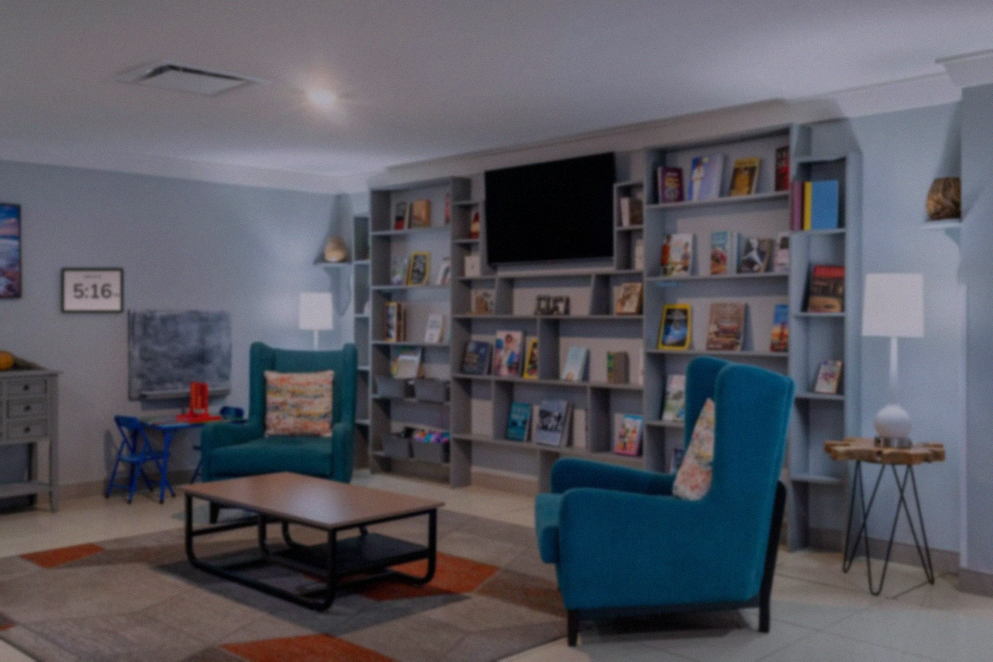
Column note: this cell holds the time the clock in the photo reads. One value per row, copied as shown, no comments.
5:16
